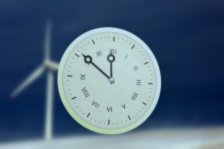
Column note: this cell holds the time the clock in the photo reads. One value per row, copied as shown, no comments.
11:51
